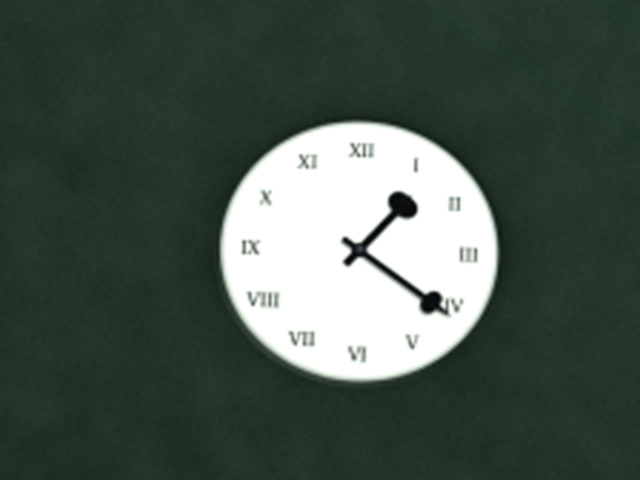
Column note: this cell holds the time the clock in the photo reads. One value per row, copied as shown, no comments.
1:21
